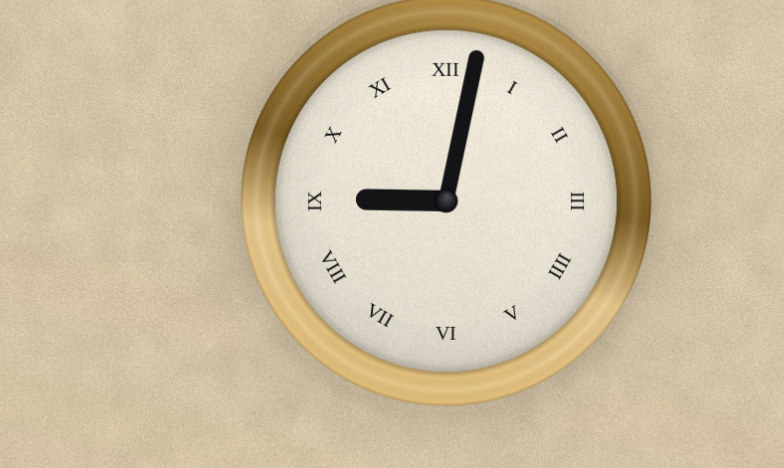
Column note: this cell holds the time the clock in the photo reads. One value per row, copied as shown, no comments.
9:02
